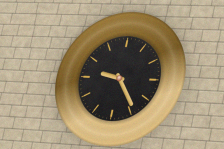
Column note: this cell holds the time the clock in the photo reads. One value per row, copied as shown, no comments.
9:24
